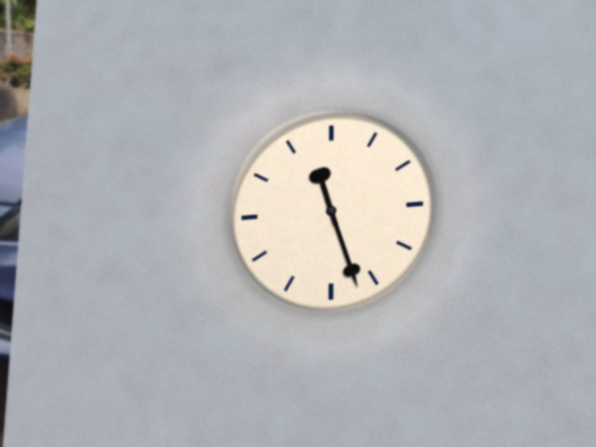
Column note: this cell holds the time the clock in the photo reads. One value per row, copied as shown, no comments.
11:27
